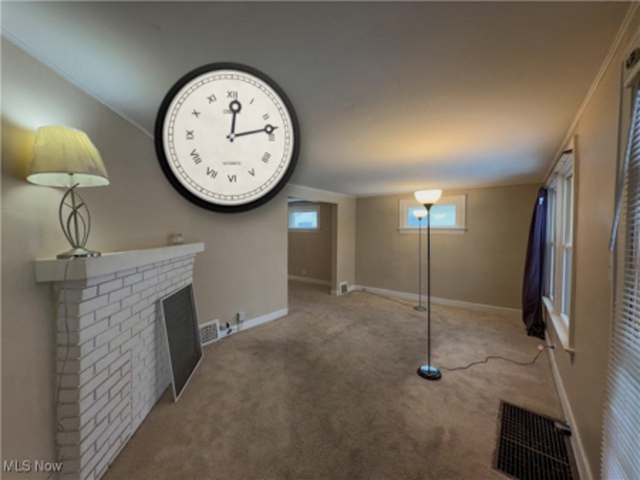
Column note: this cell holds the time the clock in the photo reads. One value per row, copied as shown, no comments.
12:13
